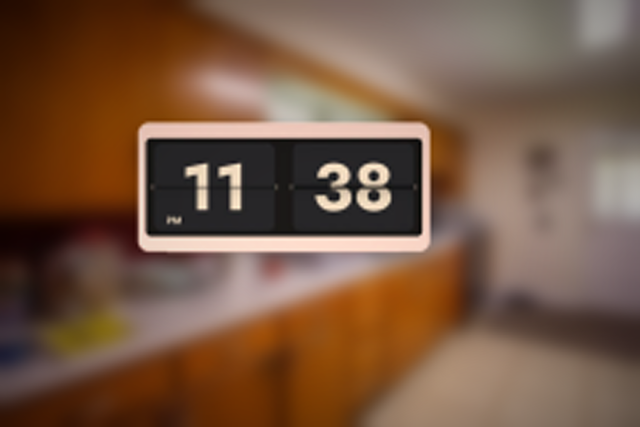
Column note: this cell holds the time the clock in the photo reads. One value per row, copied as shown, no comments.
11:38
